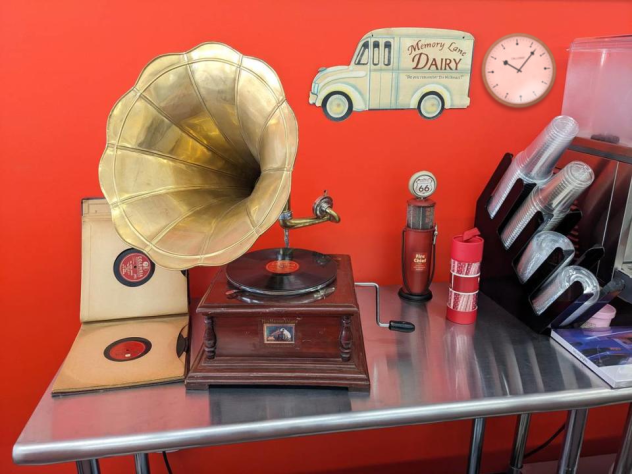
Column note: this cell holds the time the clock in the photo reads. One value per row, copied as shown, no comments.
10:07
